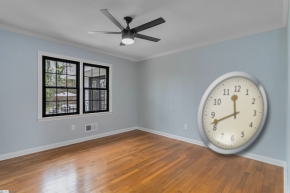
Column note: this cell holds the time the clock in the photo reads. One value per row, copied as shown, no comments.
11:42
